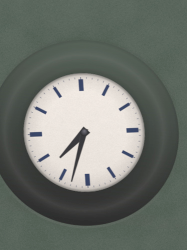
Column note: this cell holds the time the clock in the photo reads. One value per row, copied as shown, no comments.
7:33
